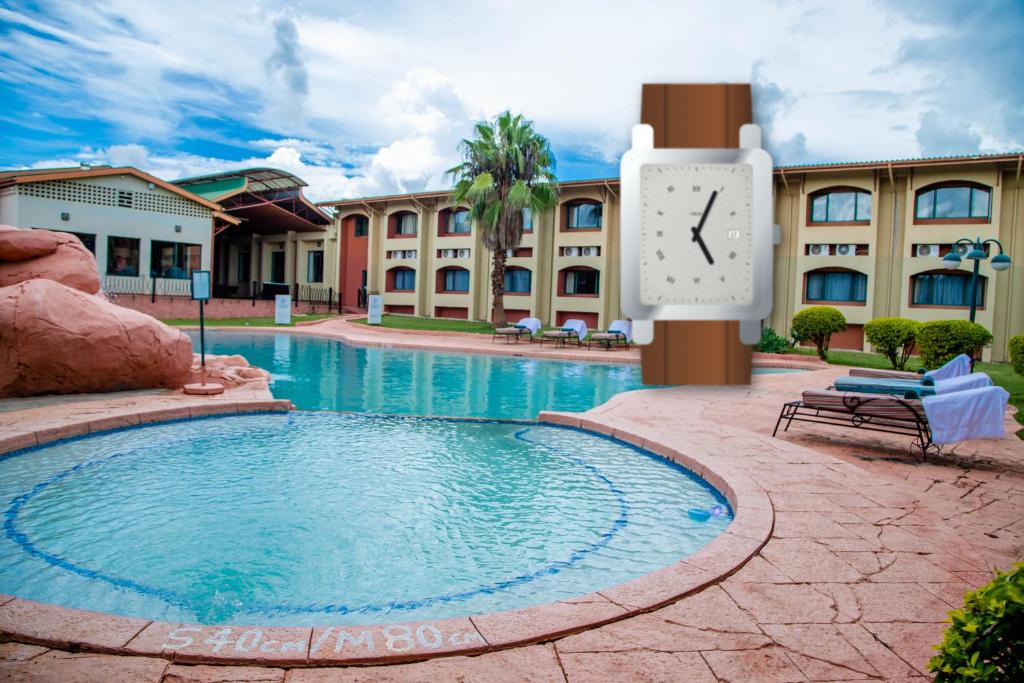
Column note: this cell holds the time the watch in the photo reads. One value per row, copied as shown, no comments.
5:04
